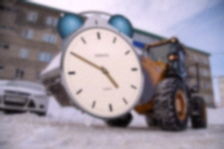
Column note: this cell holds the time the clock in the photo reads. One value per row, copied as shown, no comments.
4:50
